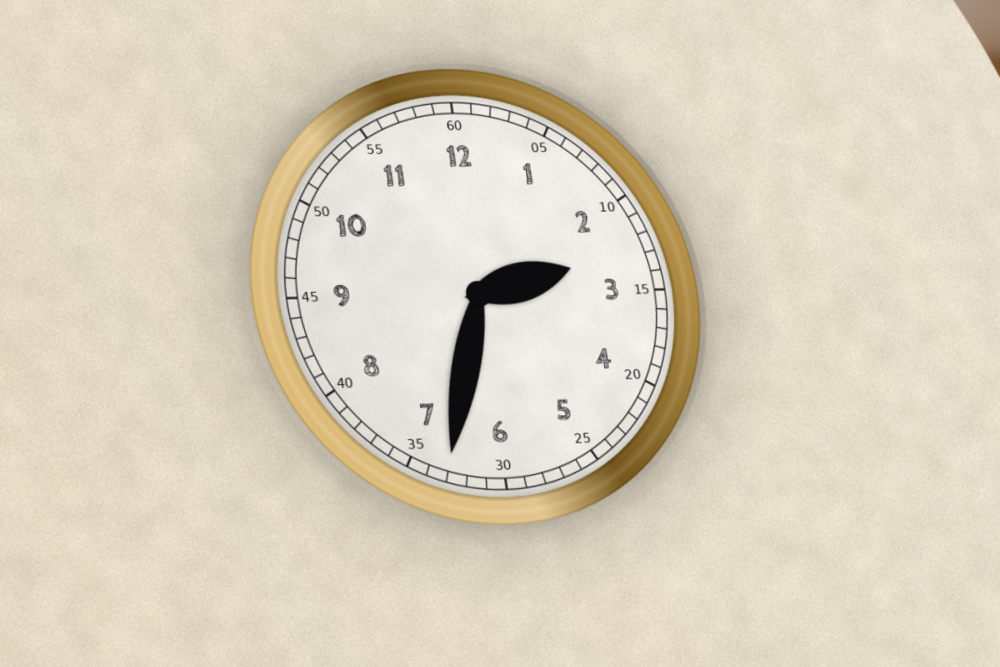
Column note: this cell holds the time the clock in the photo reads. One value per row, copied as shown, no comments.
2:33
